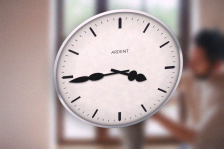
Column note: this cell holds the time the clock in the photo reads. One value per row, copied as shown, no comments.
3:44
